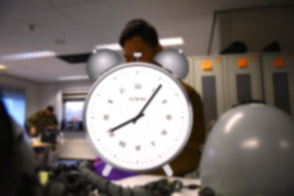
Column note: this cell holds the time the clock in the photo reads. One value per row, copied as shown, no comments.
8:06
